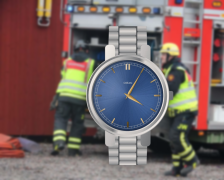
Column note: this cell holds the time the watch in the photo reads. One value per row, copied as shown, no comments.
4:05
